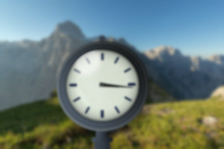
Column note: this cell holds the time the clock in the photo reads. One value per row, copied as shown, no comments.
3:16
